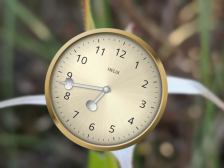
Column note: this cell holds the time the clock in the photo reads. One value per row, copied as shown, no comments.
6:43
